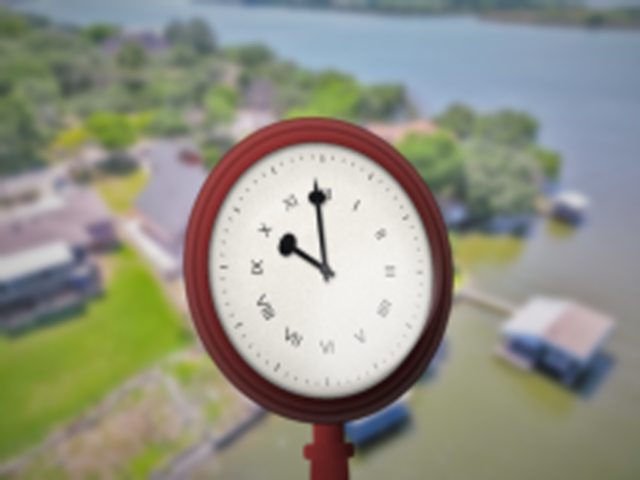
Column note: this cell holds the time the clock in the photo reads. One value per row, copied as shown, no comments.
9:59
